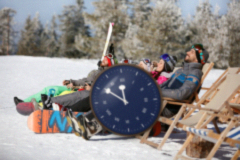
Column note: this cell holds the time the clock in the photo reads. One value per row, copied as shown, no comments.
11:51
